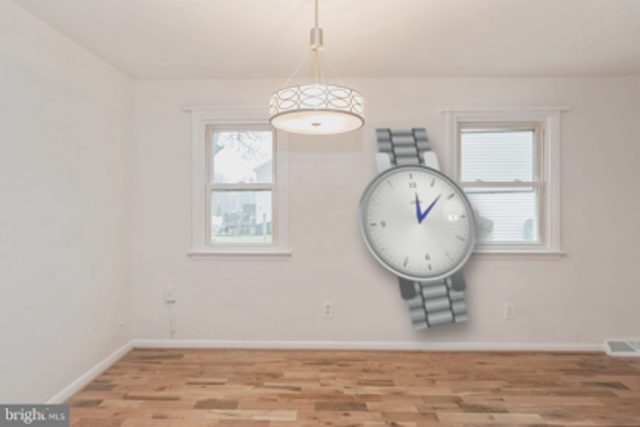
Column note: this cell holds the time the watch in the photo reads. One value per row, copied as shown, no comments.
12:08
